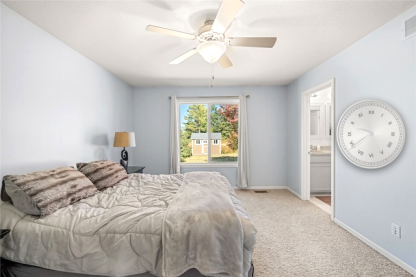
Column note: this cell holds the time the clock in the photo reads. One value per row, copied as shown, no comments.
9:39
